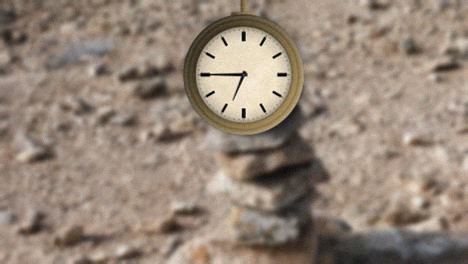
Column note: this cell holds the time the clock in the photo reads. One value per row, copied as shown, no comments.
6:45
